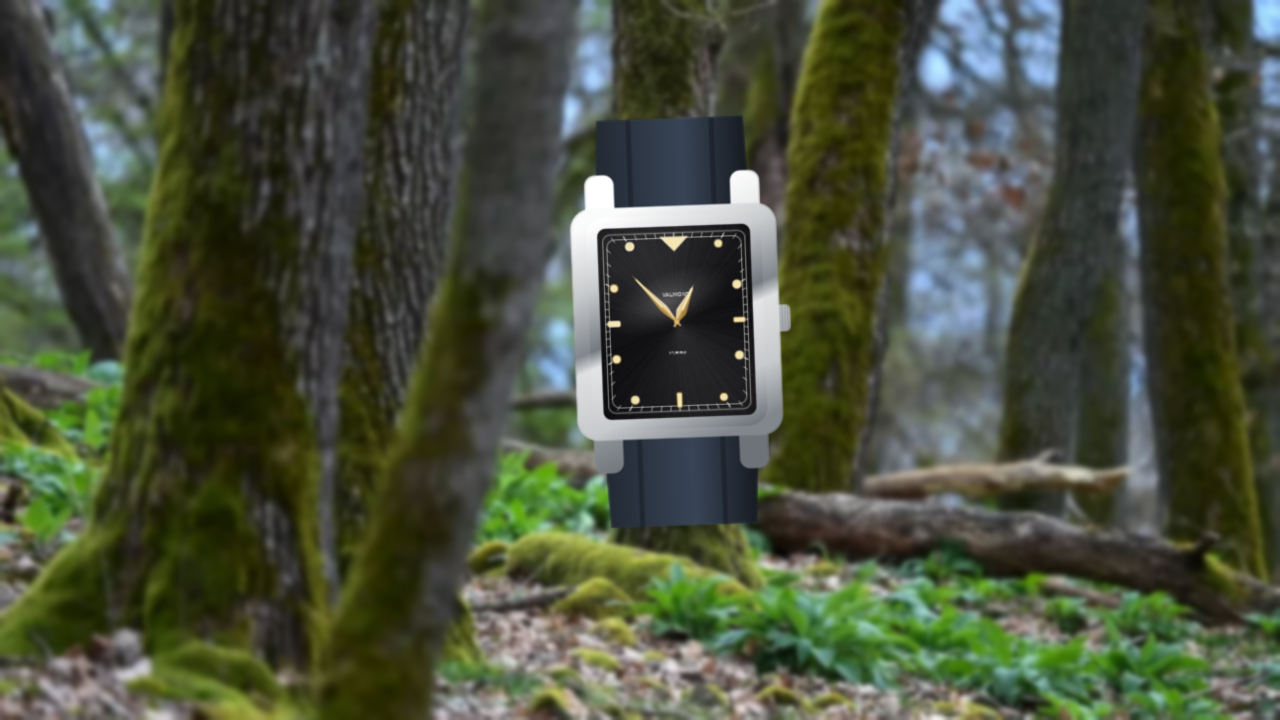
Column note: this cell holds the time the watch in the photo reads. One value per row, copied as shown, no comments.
12:53
